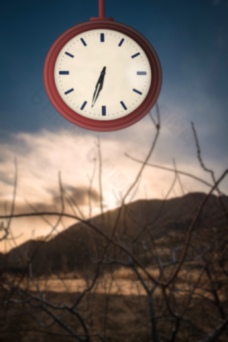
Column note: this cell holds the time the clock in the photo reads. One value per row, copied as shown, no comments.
6:33
